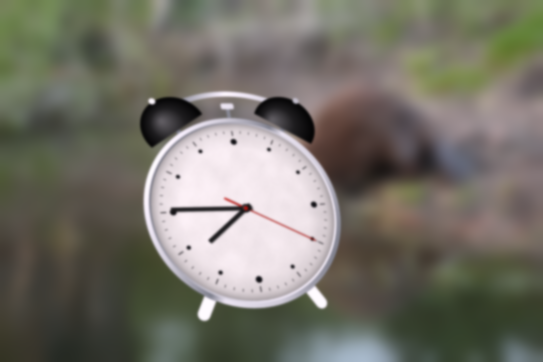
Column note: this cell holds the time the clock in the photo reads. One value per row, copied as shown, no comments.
7:45:20
